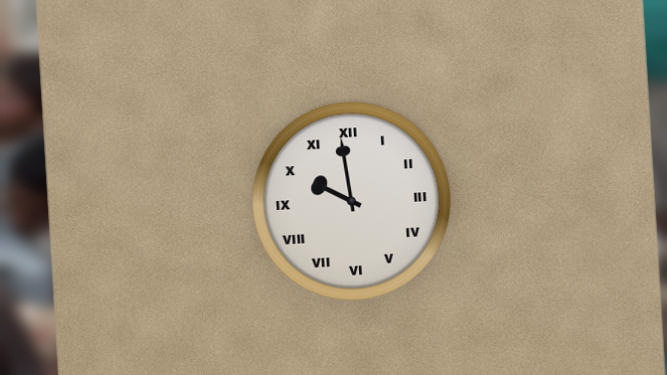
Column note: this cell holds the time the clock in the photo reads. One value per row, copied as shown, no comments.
9:59
